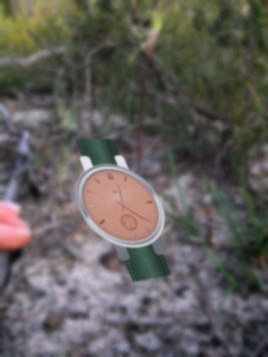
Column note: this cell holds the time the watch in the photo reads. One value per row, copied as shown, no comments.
12:22
